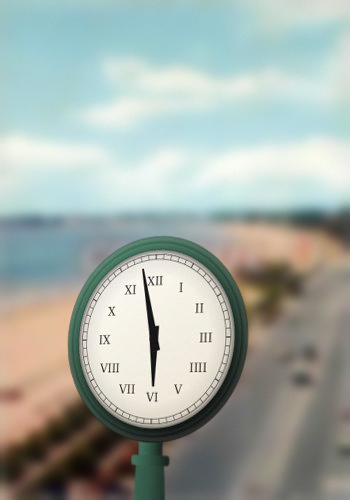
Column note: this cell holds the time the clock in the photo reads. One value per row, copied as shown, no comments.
5:58
